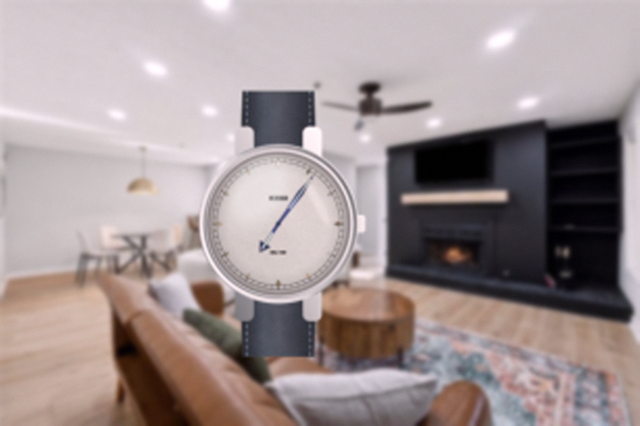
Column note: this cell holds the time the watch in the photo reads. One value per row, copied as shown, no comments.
7:06
